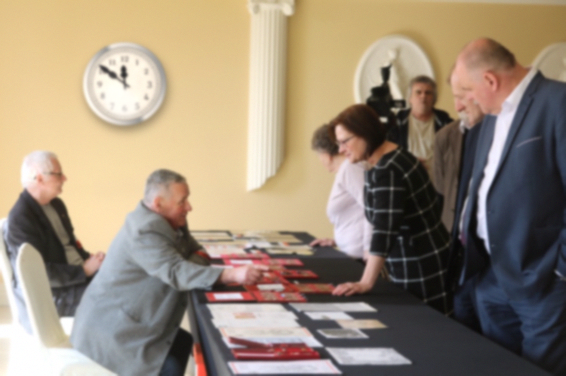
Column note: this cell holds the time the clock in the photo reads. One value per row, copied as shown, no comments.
11:51
